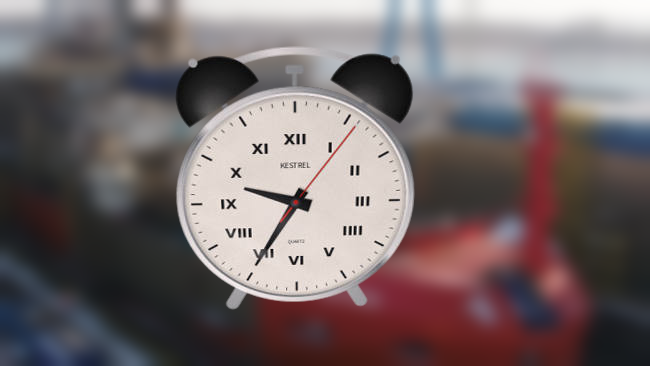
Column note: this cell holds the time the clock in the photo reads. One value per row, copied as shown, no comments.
9:35:06
